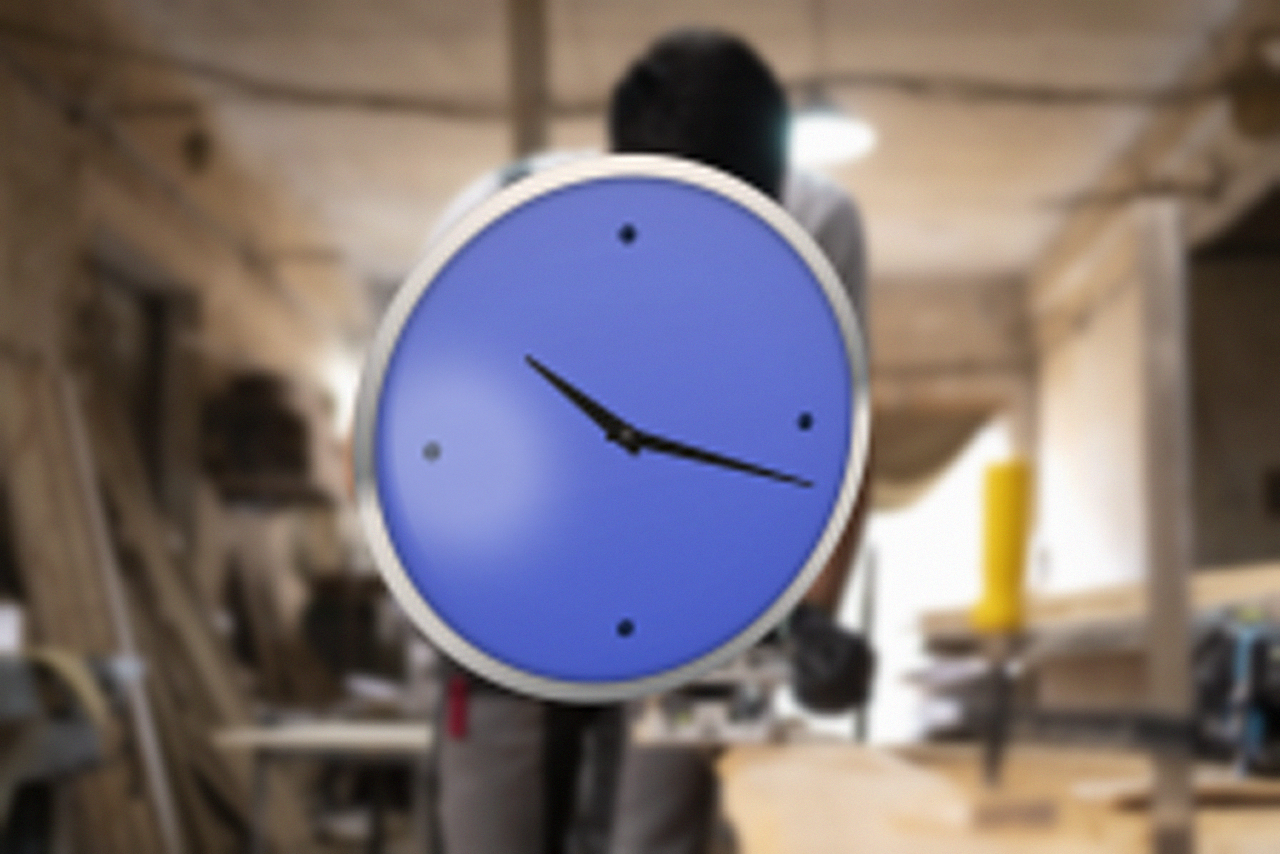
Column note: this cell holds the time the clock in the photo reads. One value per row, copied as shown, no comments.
10:18
